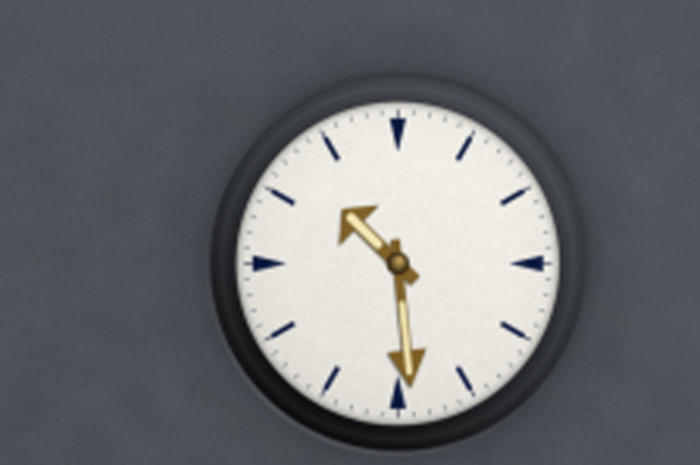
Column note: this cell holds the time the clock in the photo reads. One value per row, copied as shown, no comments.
10:29
